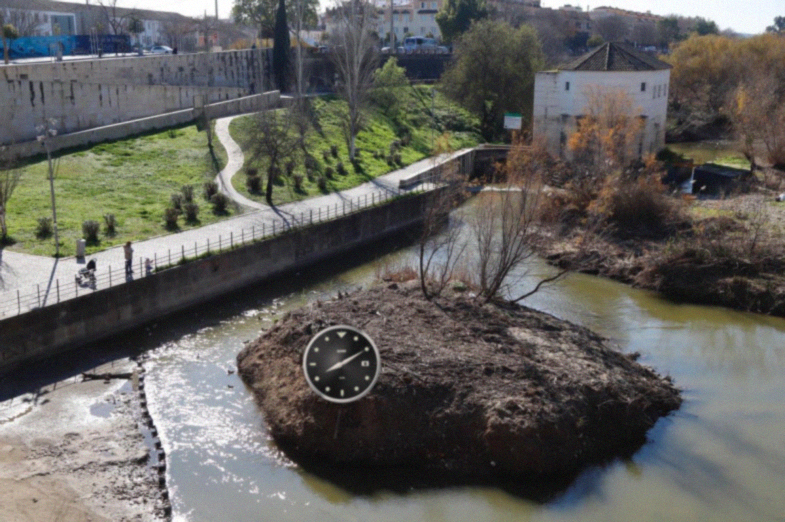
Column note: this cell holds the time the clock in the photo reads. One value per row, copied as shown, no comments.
8:10
